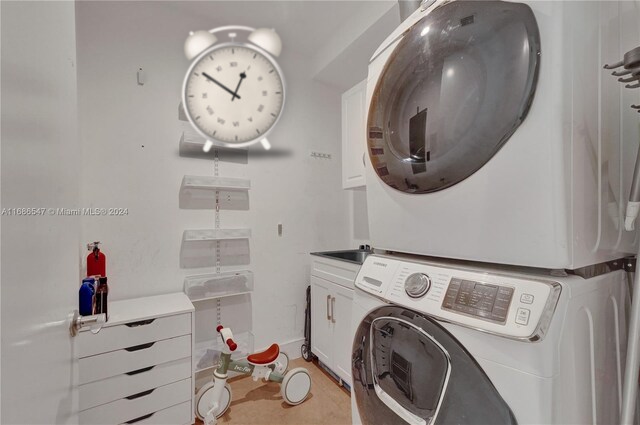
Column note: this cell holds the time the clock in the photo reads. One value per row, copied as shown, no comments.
12:51
